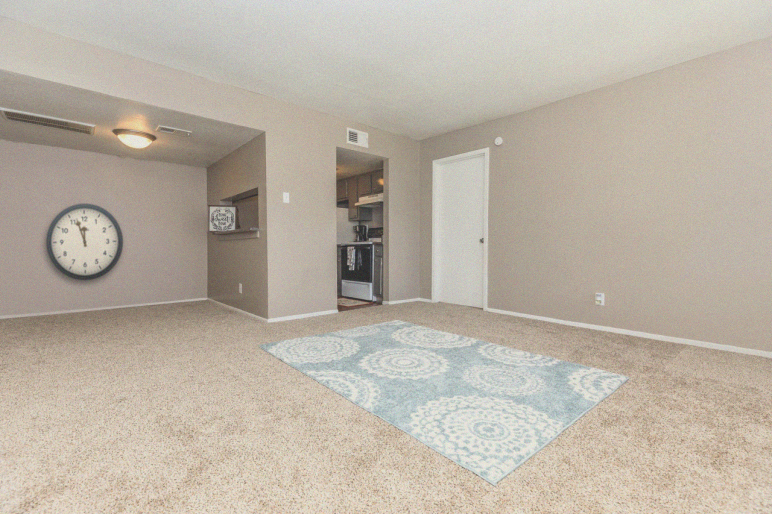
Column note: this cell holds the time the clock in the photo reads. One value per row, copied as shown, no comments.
11:57
